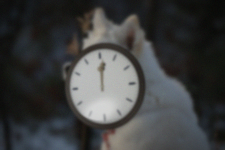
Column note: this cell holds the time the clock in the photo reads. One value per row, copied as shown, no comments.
12:01
